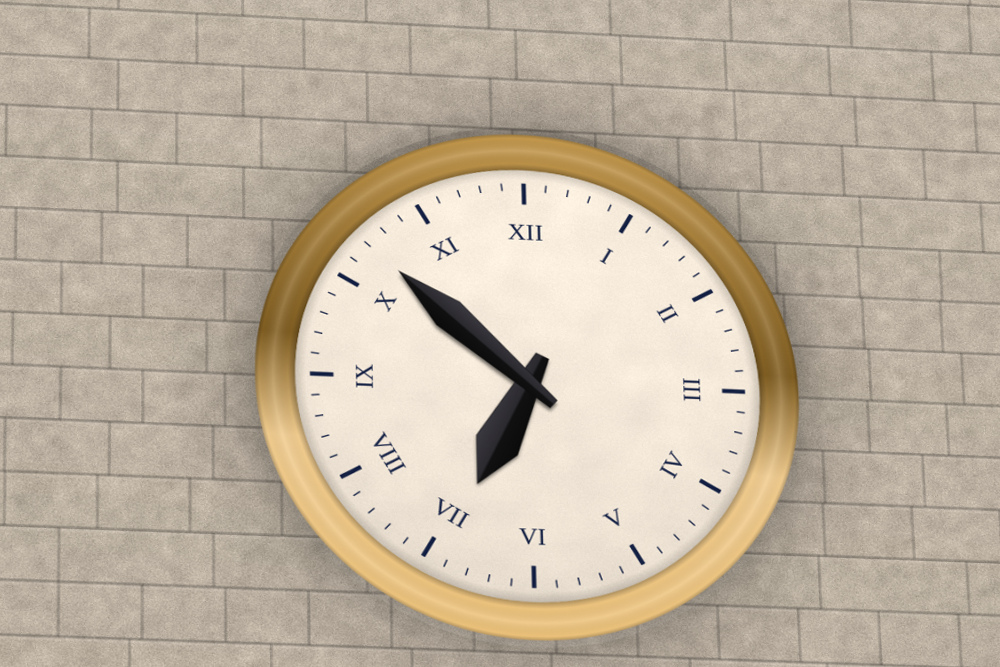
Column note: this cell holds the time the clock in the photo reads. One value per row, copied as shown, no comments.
6:52
